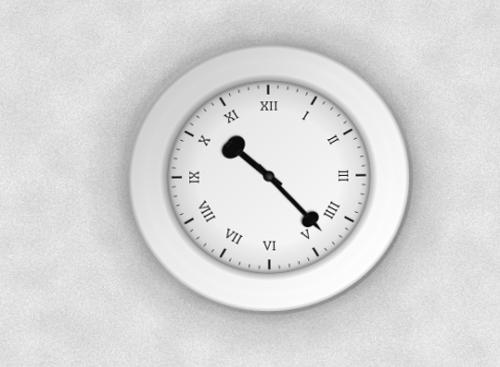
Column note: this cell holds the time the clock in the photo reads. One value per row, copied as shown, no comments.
10:23
